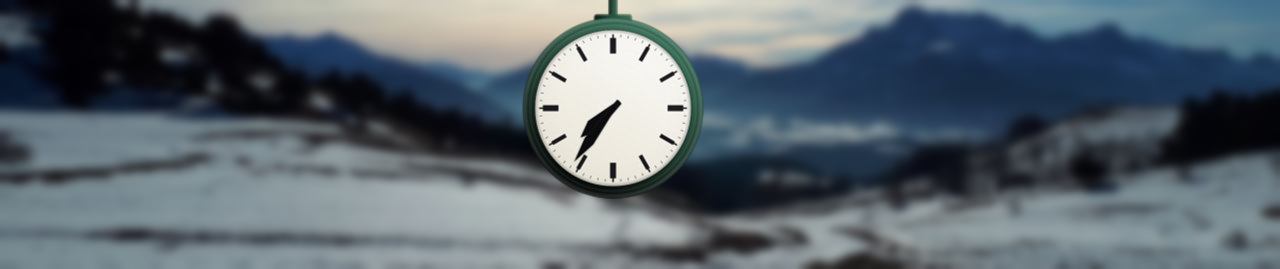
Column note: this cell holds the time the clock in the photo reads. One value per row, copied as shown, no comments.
7:36
